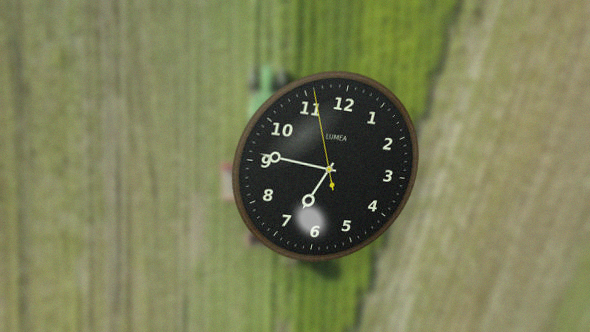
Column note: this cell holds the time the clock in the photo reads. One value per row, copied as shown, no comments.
6:45:56
